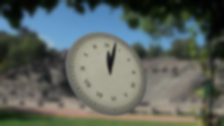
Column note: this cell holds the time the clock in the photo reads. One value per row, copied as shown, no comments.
12:03
